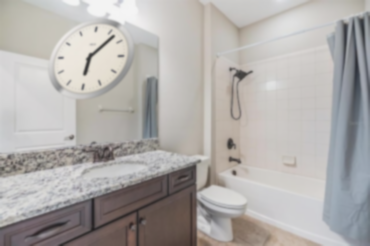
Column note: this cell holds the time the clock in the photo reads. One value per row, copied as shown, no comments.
6:07
